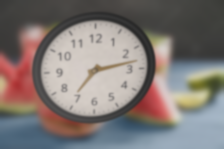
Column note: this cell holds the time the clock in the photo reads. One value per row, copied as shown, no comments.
7:13
